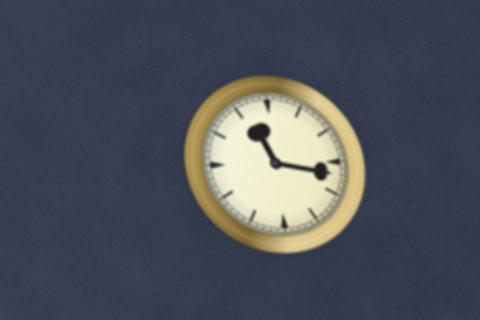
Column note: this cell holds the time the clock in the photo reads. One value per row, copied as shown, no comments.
11:17
